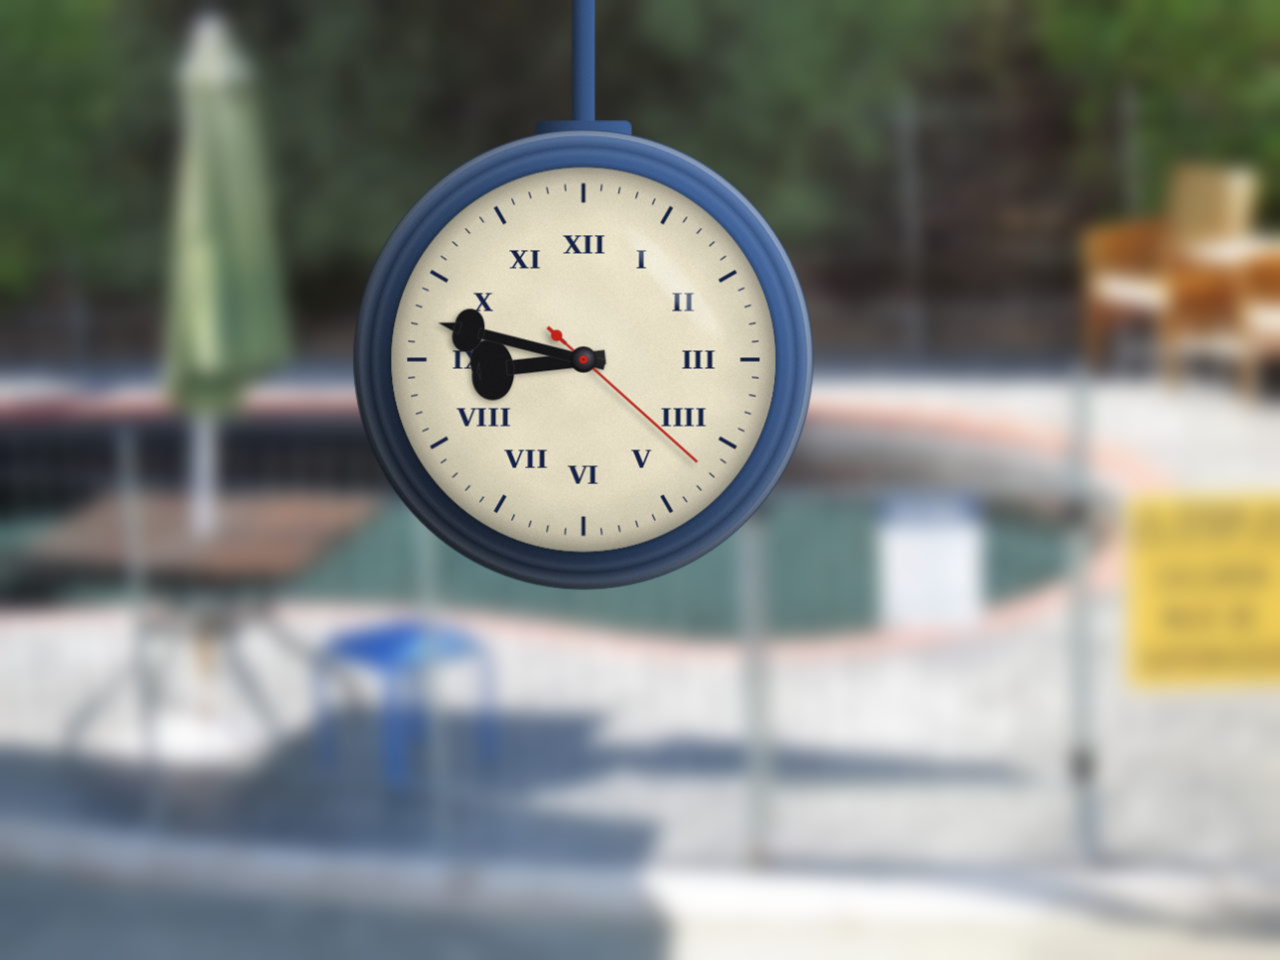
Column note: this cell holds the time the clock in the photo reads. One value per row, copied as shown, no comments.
8:47:22
